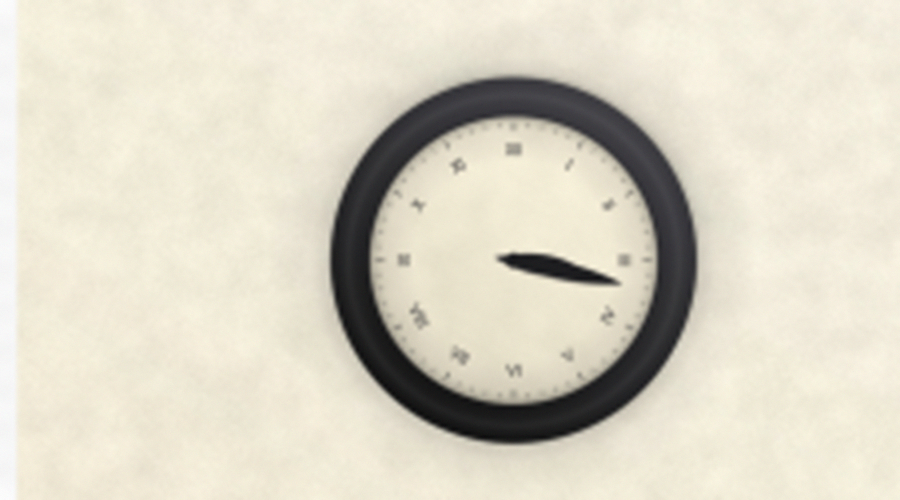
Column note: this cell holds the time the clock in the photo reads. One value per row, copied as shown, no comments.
3:17
